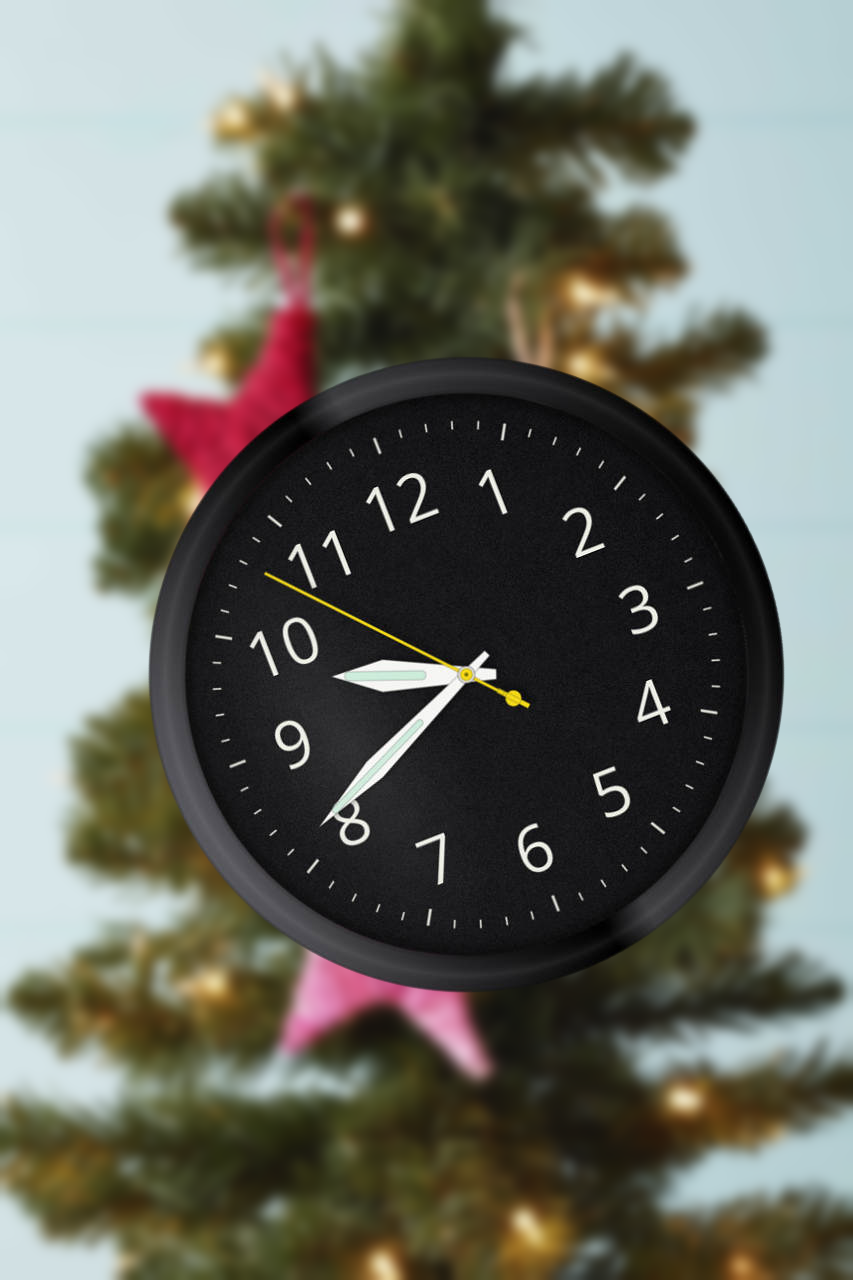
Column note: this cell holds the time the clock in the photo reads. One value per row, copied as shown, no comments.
9:40:53
